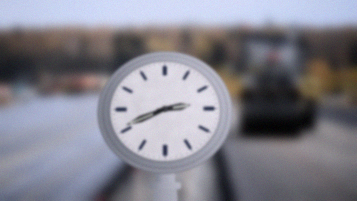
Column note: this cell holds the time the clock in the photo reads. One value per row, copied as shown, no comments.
2:41
